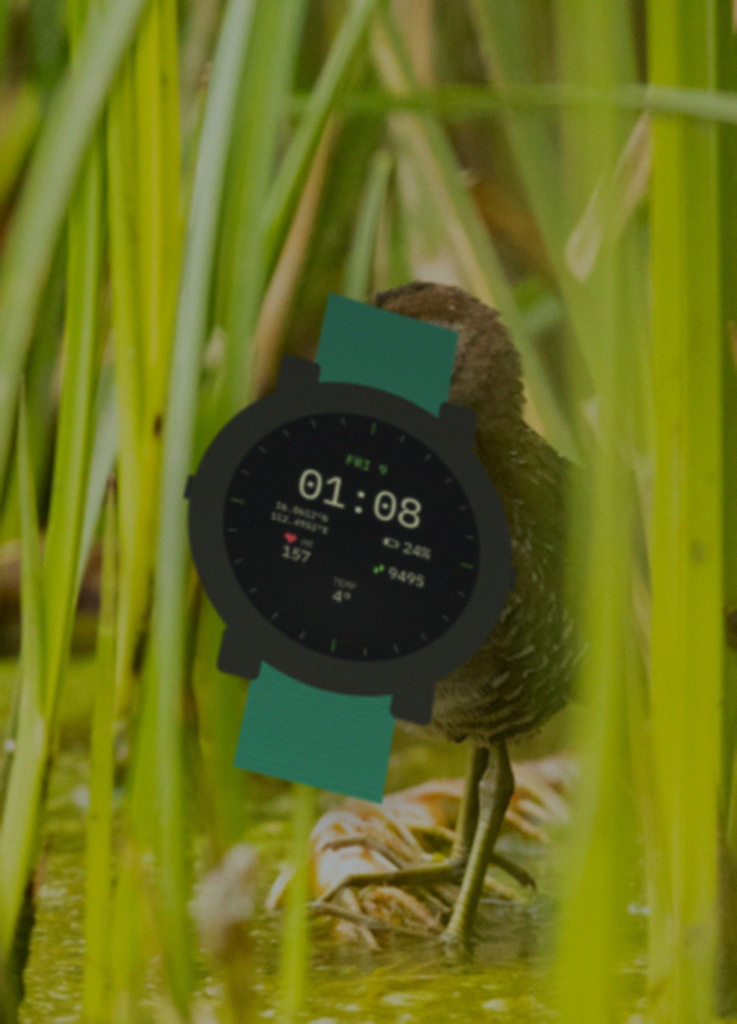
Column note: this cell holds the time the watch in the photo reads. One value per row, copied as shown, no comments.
1:08
